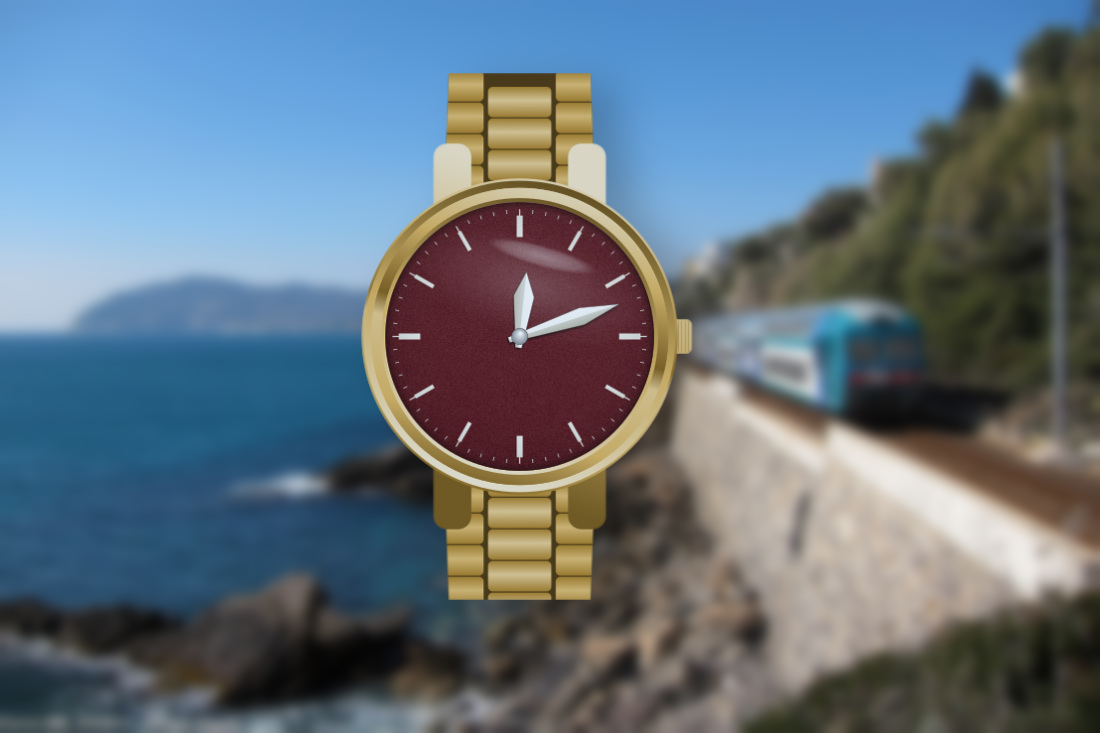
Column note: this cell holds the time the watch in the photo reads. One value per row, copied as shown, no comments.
12:12
